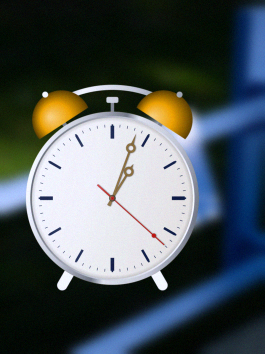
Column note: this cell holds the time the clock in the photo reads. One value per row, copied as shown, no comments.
1:03:22
